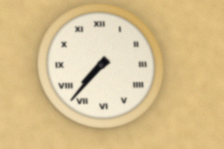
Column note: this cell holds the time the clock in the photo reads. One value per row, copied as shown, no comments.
7:37
